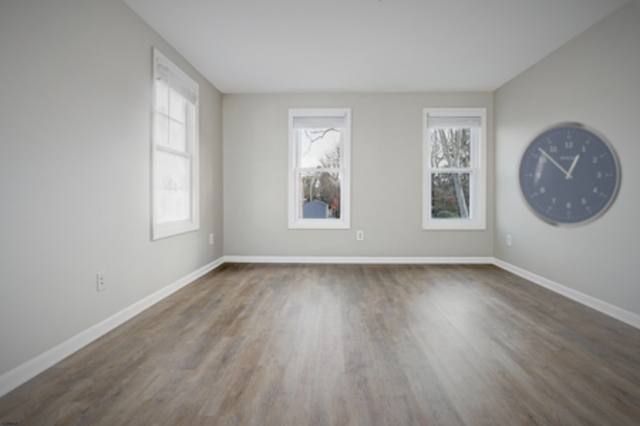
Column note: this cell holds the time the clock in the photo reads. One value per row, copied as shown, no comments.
12:52
